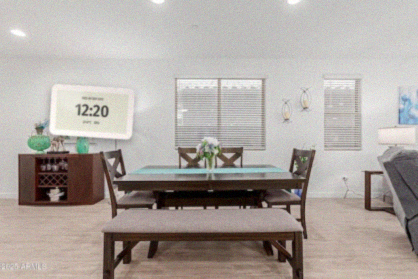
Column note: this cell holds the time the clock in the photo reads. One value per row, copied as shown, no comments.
12:20
